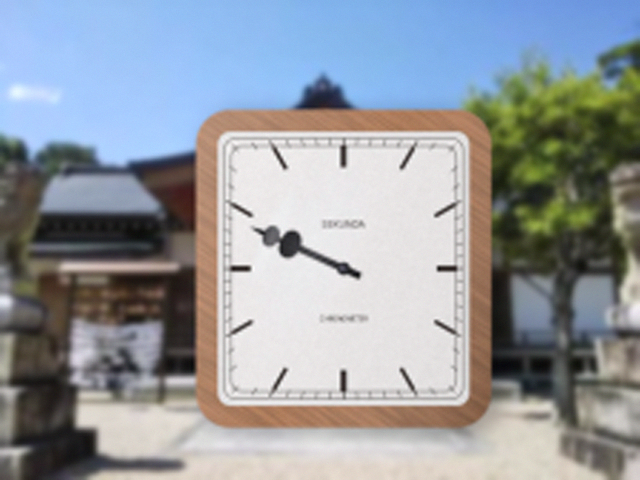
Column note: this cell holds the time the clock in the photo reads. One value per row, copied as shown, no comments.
9:49
